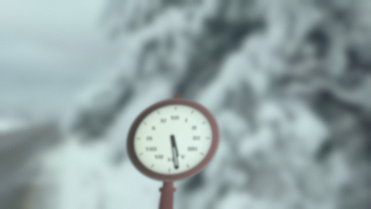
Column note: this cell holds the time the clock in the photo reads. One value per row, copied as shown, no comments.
5:28
